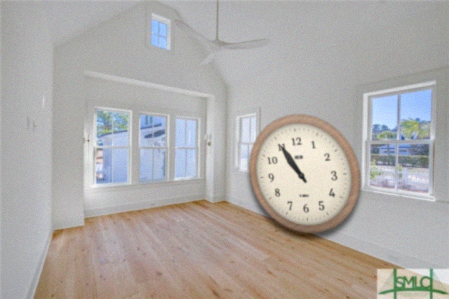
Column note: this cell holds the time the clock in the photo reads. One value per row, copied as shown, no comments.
10:55
